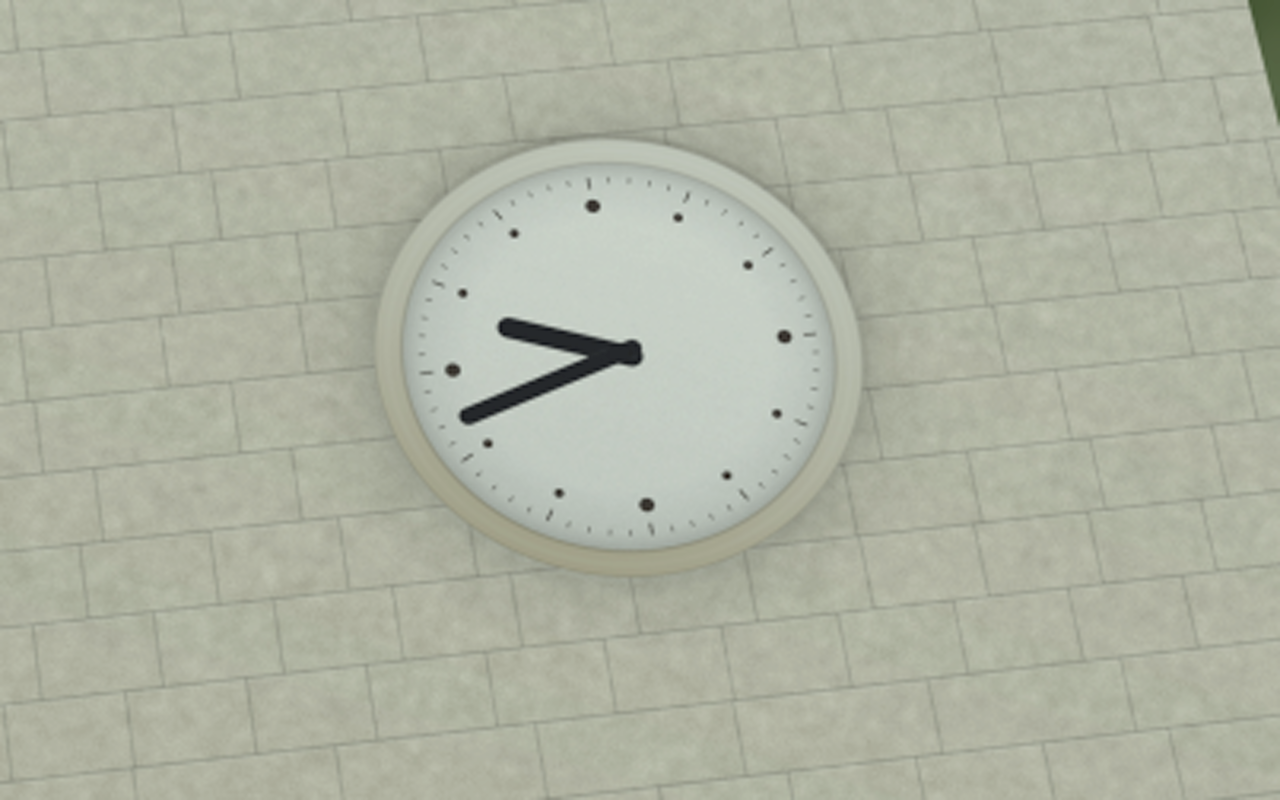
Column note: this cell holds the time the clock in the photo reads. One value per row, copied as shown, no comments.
9:42
